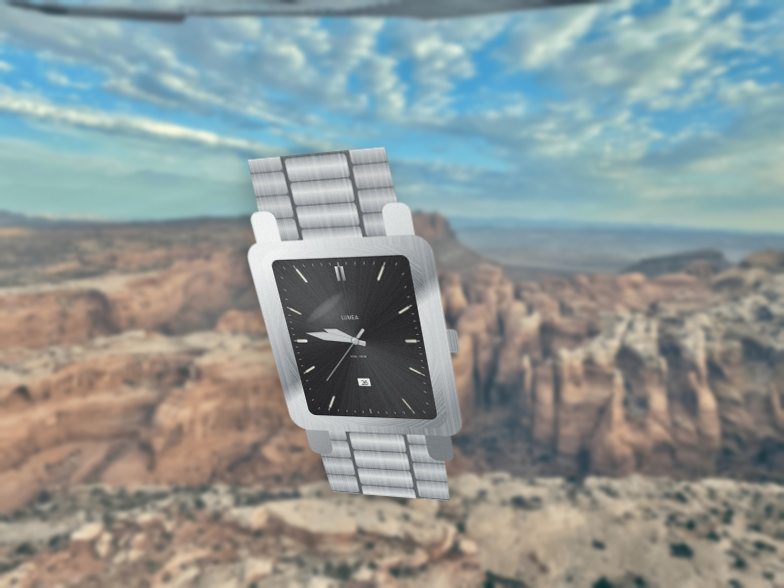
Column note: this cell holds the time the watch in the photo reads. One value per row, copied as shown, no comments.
9:46:37
